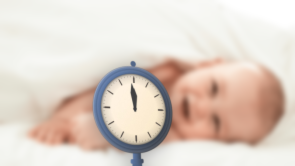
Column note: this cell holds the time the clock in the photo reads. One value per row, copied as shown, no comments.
11:59
